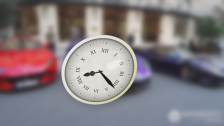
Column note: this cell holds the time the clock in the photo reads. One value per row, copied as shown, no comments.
8:22
